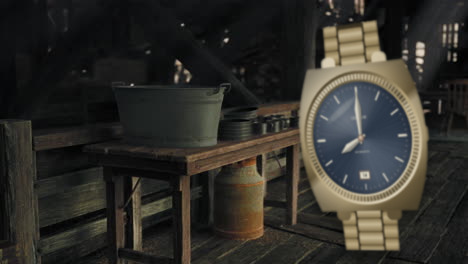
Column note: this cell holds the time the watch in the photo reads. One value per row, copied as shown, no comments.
8:00
